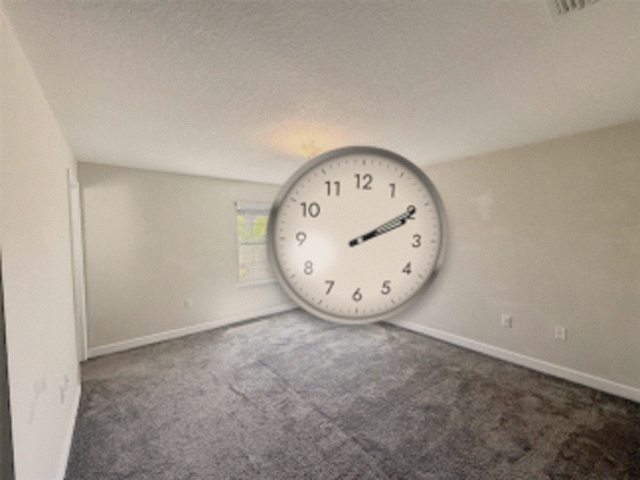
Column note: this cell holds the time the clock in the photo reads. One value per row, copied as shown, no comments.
2:10
